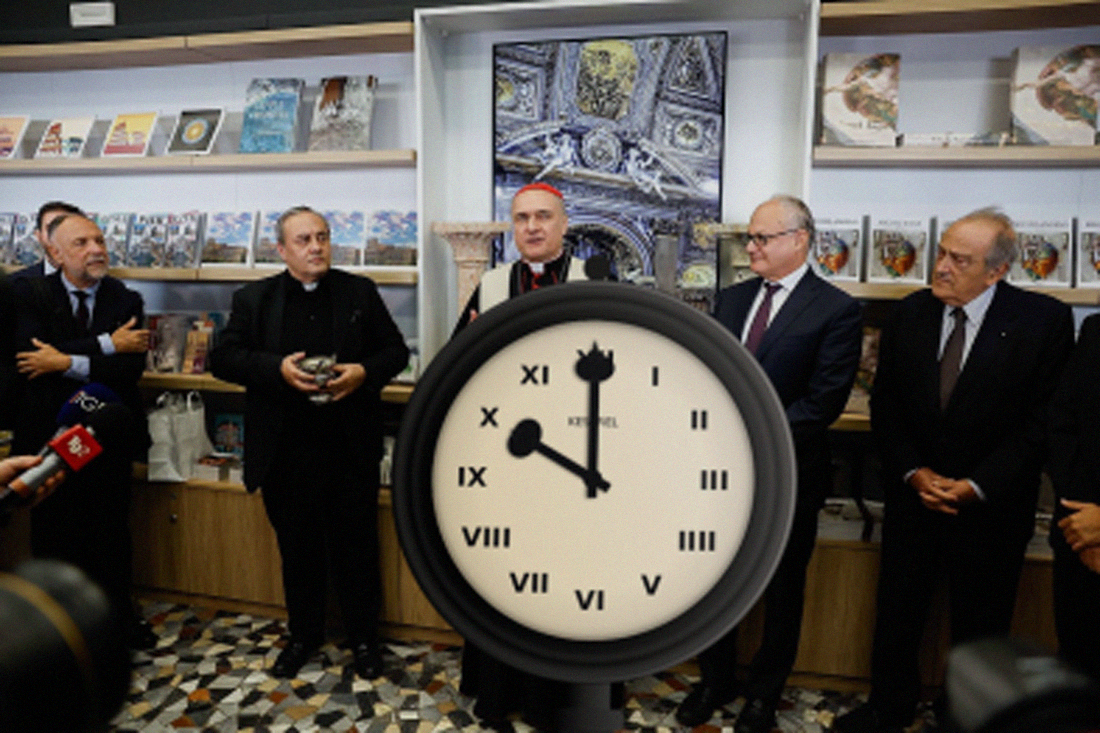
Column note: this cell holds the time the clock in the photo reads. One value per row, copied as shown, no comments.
10:00
